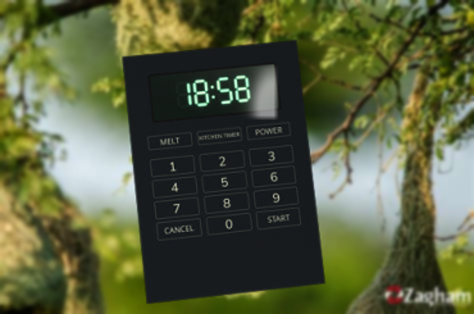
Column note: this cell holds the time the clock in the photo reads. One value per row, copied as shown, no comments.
18:58
